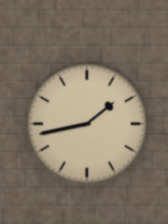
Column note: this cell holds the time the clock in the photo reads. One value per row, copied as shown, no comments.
1:43
